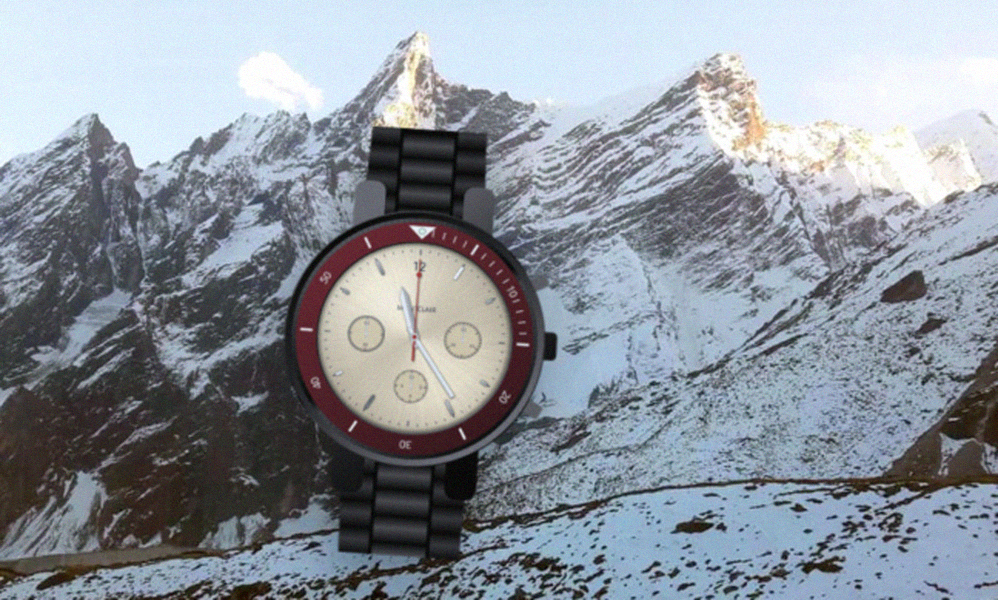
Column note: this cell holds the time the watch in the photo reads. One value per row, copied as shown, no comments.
11:24
